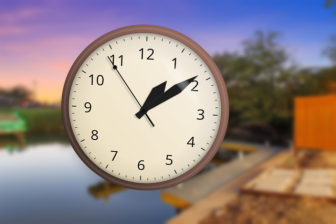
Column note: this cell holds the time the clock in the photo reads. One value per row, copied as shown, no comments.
1:08:54
